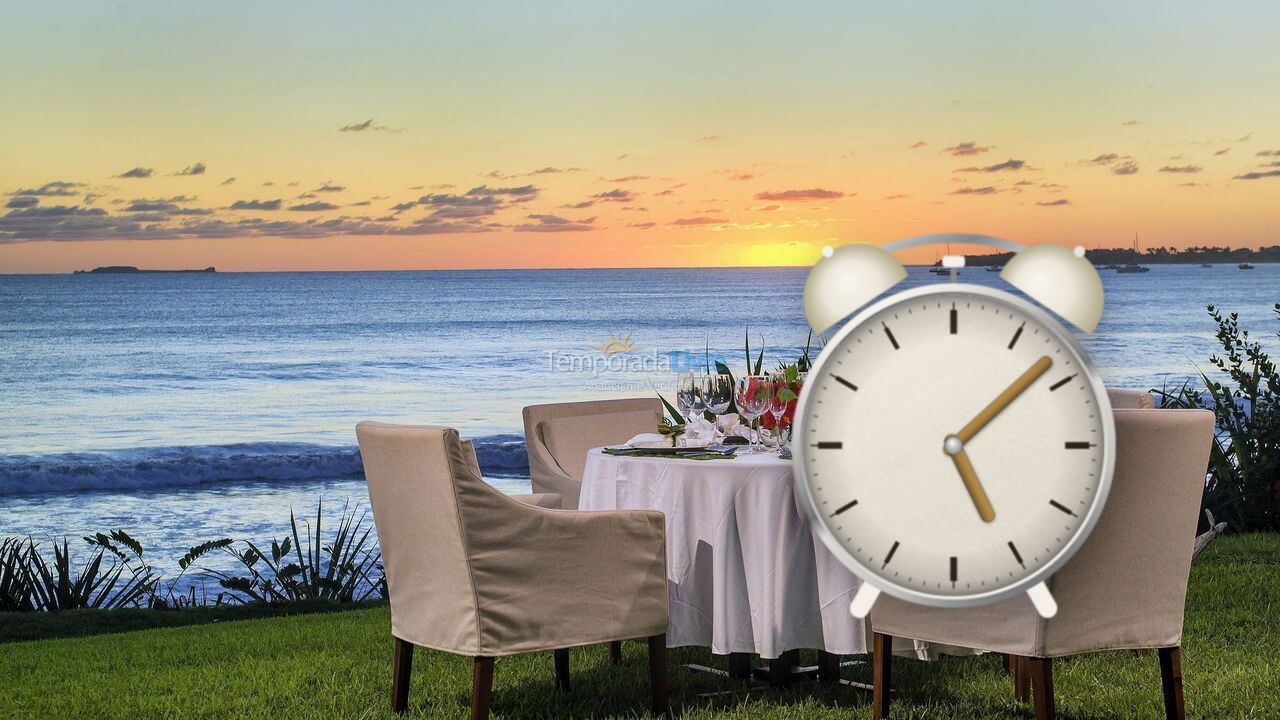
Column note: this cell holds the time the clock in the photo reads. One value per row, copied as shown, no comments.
5:08
